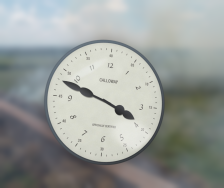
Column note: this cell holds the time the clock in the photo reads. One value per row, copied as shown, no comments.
3:48
